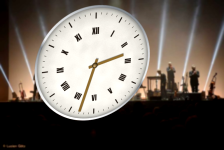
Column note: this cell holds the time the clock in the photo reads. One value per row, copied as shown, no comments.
2:33
